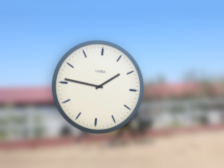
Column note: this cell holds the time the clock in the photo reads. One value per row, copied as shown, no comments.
1:46
